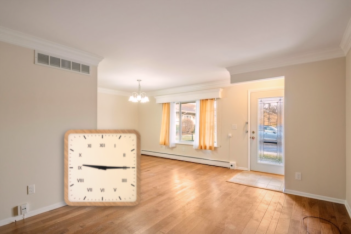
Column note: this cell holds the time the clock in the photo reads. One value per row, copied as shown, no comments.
9:15
